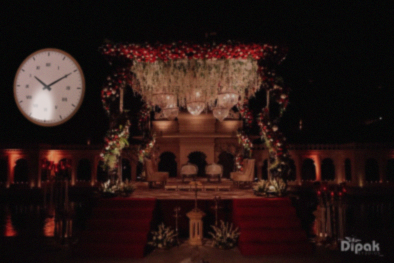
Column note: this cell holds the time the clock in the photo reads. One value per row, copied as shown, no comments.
10:10
